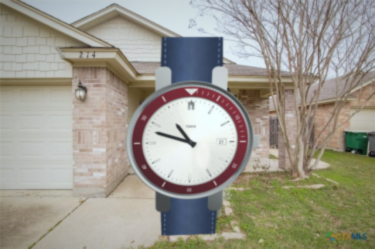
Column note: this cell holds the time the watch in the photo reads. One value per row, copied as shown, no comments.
10:48
